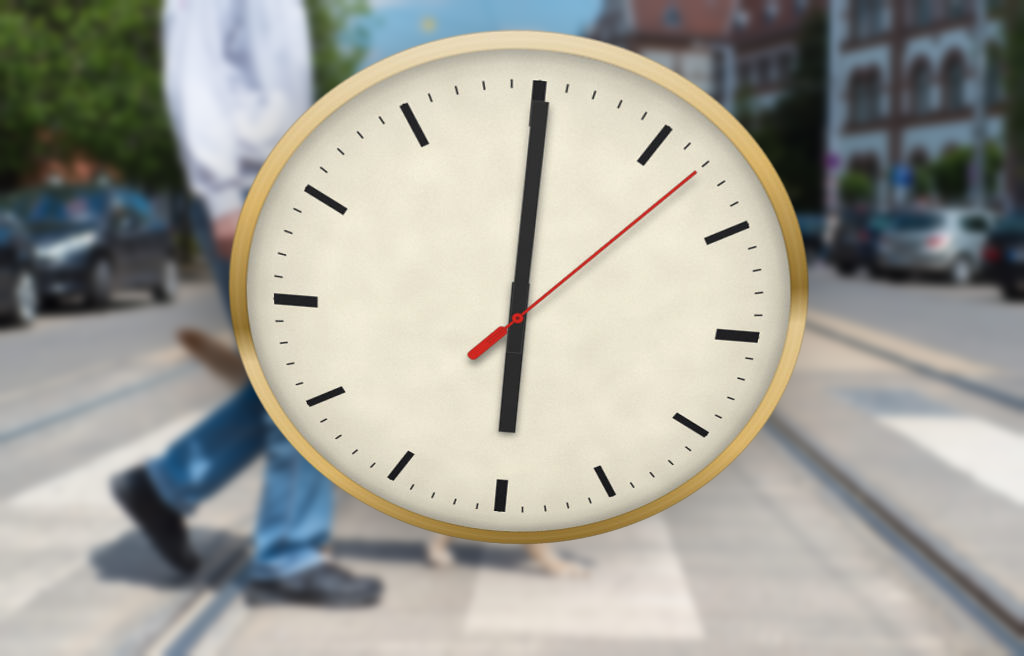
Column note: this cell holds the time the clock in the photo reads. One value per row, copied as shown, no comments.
6:00:07
